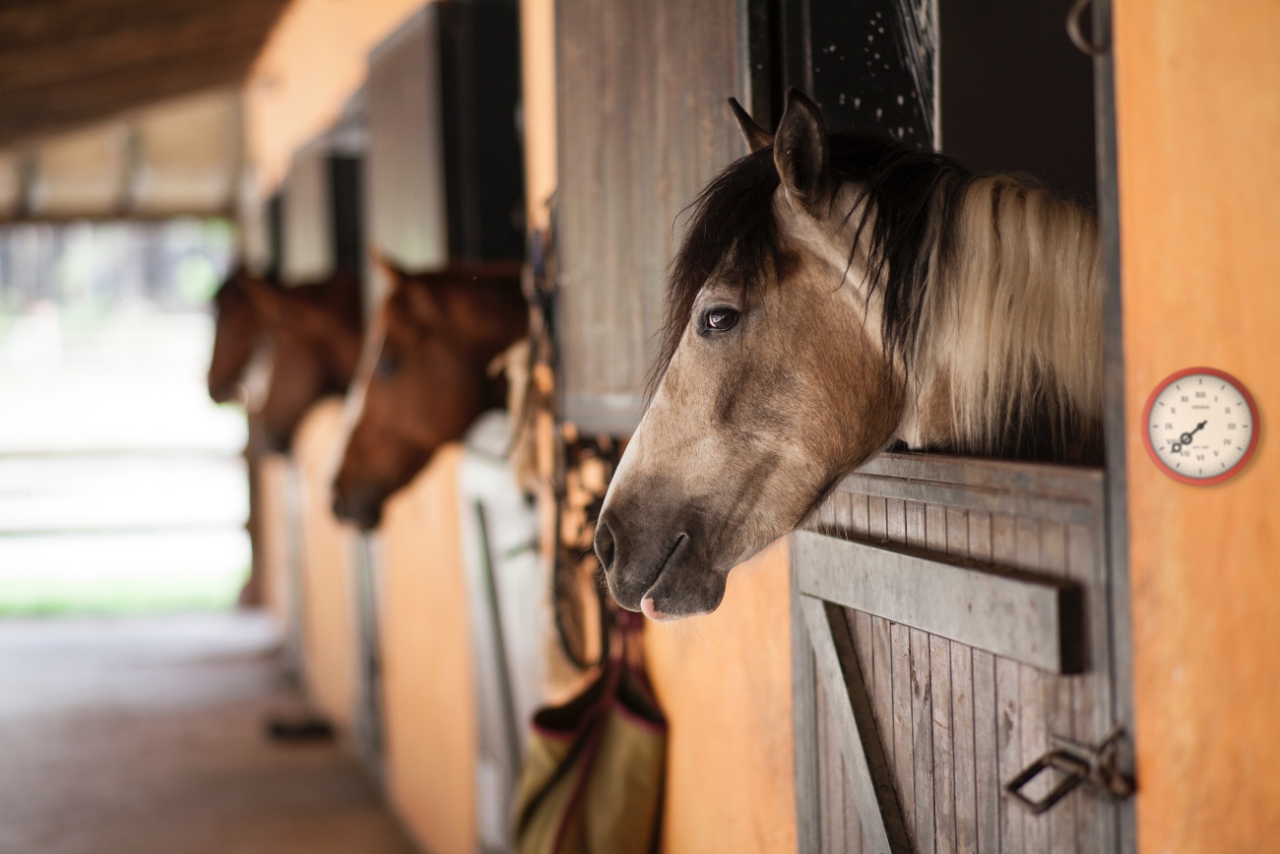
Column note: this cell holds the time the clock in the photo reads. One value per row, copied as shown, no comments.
7:38
